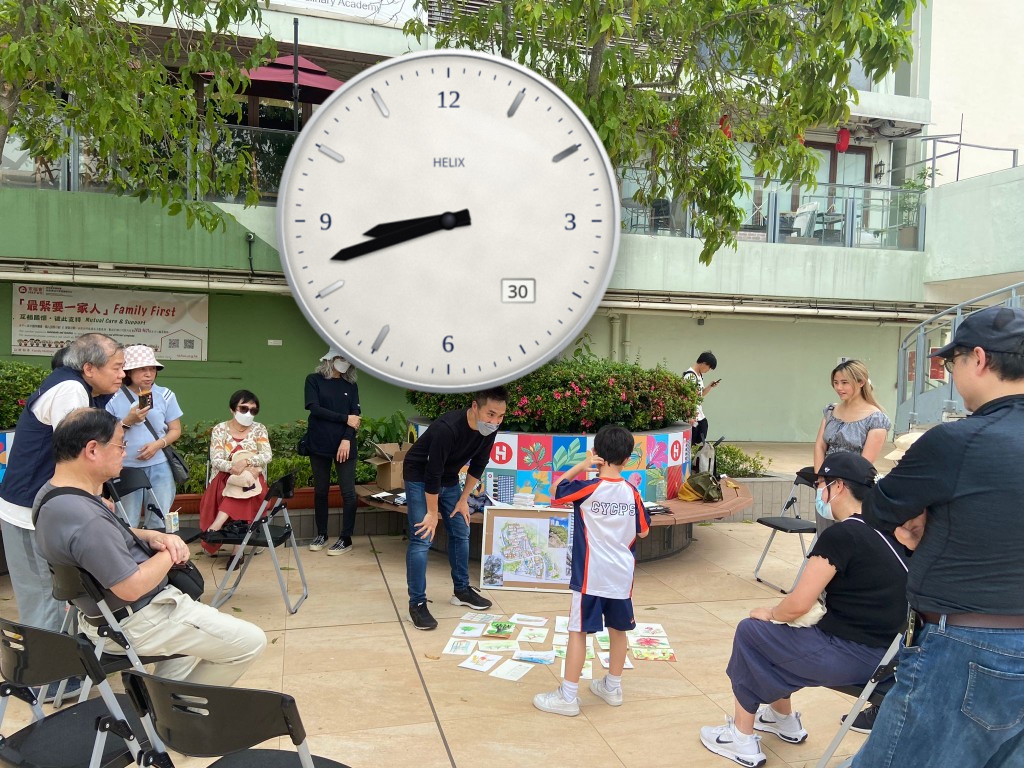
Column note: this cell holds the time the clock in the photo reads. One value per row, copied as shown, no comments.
8:42
